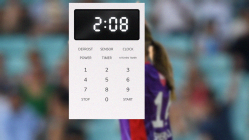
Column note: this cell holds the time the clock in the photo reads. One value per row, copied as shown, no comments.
2:08
